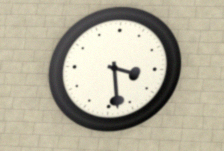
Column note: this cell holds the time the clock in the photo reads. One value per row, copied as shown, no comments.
3:28
